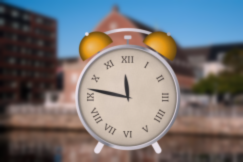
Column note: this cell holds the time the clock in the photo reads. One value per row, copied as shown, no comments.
11:47
